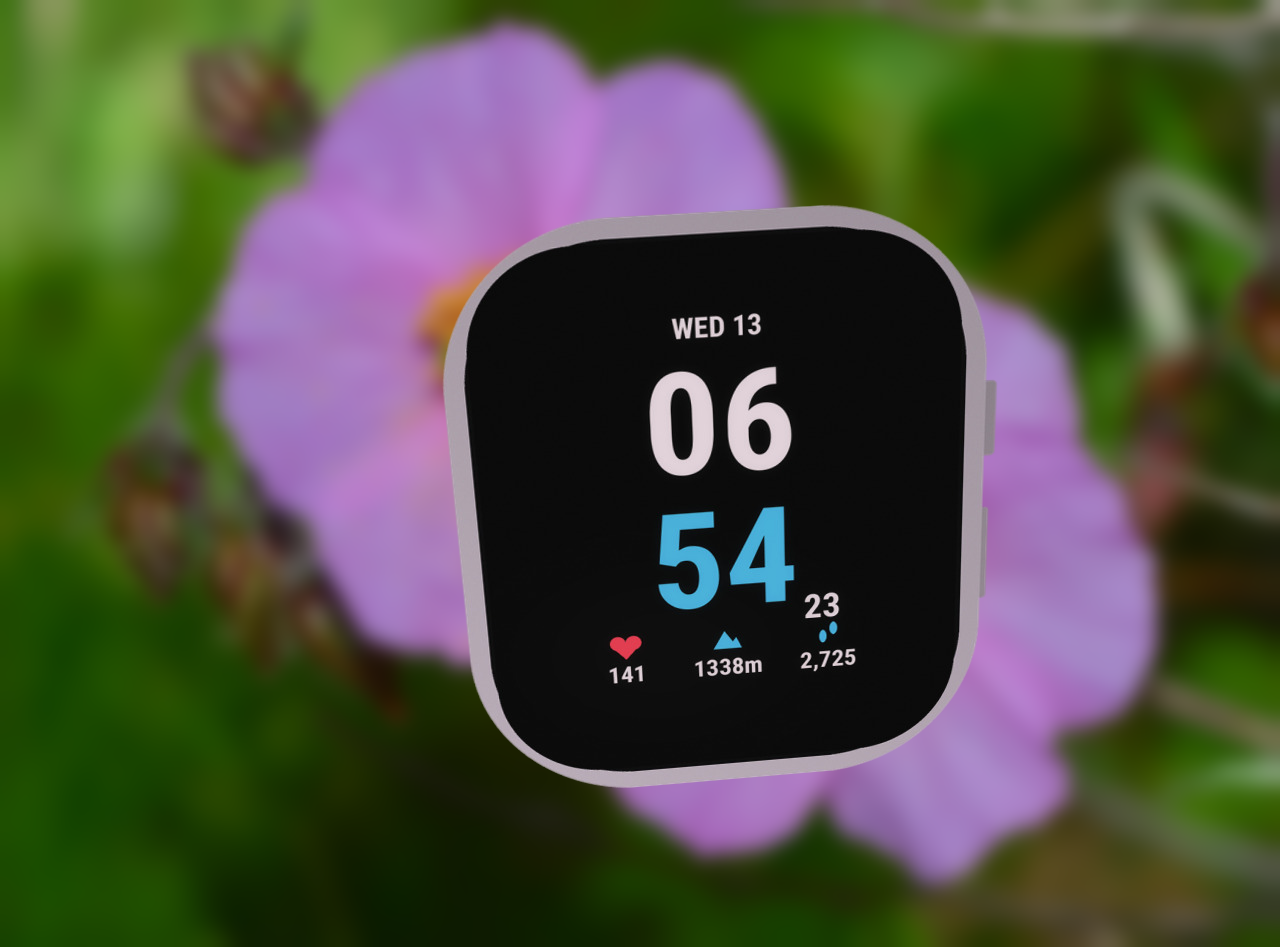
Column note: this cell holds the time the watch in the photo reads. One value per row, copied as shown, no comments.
6:54:23
